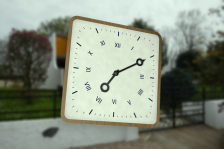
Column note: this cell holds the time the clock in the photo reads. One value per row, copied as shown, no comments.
7:10
